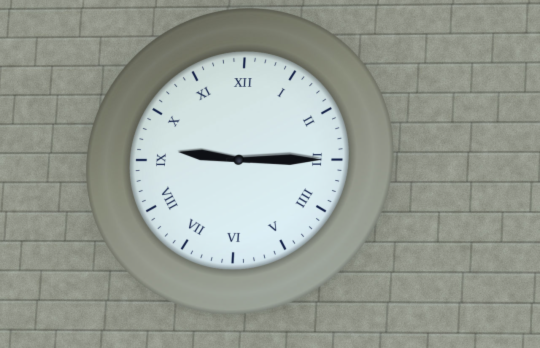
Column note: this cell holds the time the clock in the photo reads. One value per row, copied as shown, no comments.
9:15
